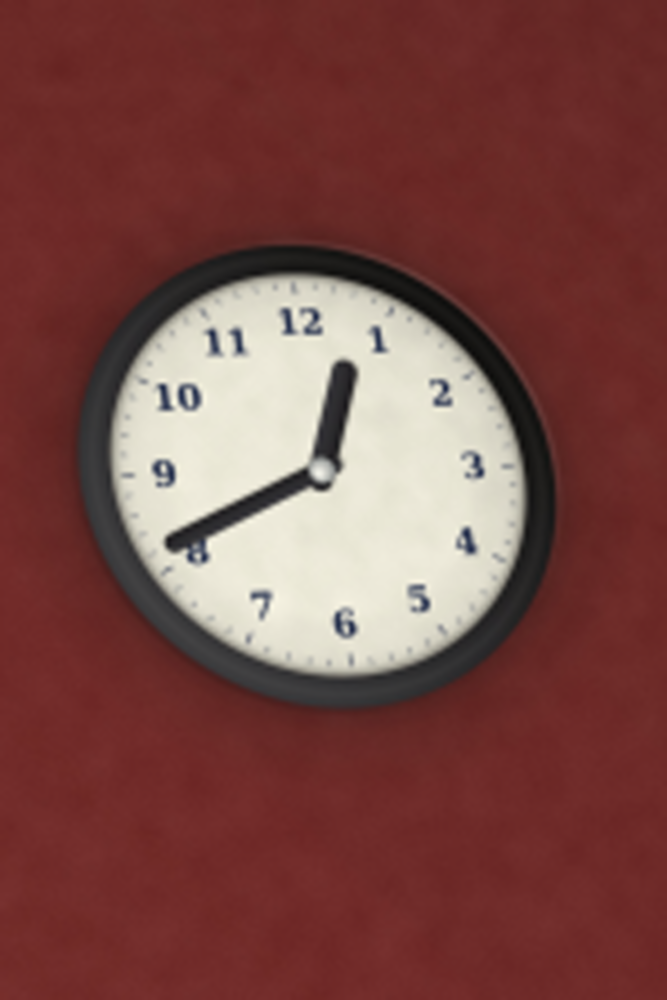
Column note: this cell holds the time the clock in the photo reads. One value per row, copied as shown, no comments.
12:41
